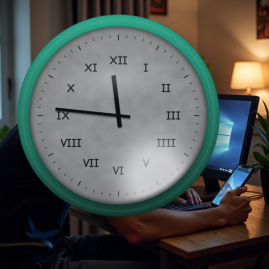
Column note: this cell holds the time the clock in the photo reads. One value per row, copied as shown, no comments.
11:46
